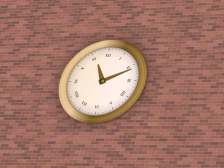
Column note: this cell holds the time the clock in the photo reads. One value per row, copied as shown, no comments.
11:11
